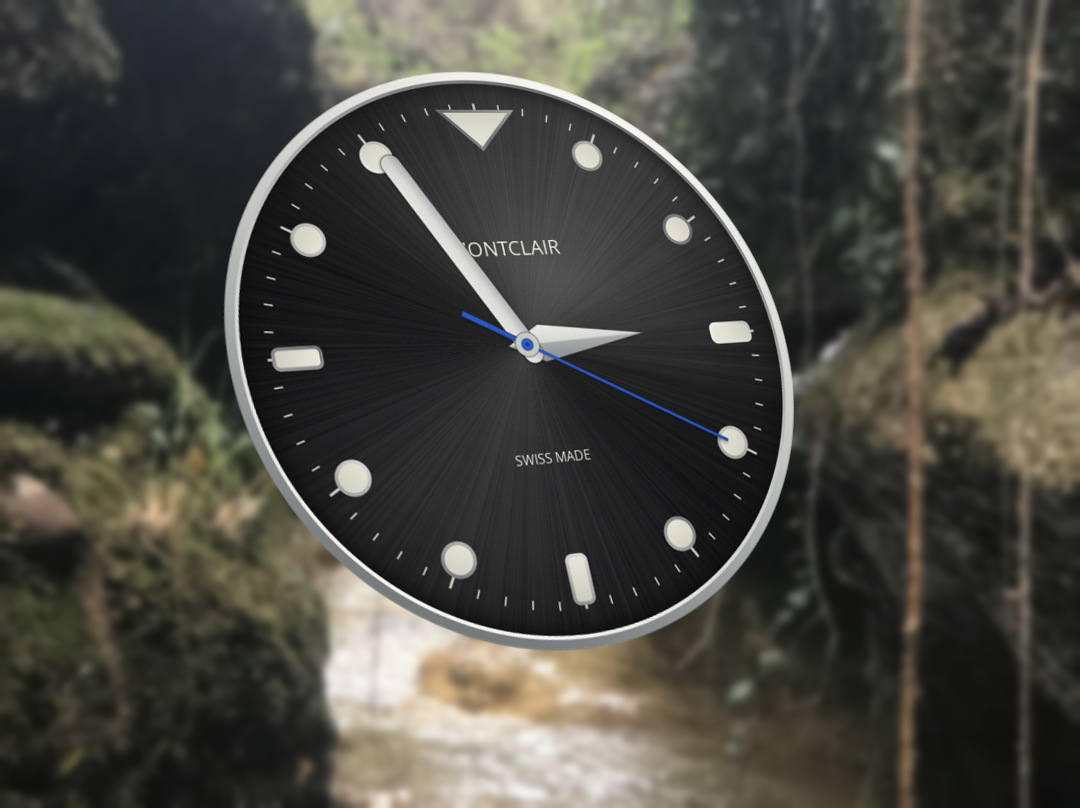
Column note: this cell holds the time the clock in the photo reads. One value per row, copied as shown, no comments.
2:55:20
